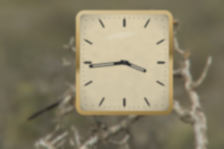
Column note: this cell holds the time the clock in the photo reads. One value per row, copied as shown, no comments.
3:44
